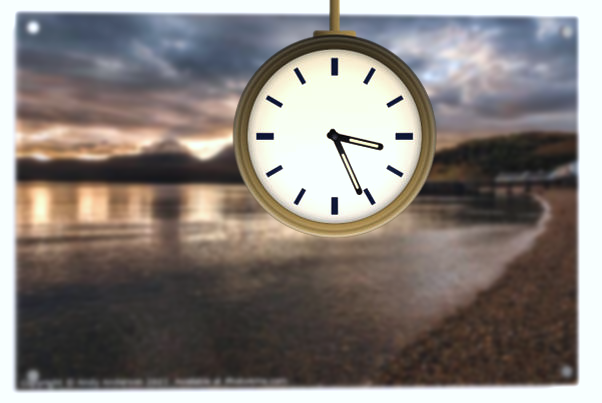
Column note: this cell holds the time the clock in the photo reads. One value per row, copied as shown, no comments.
3:26
